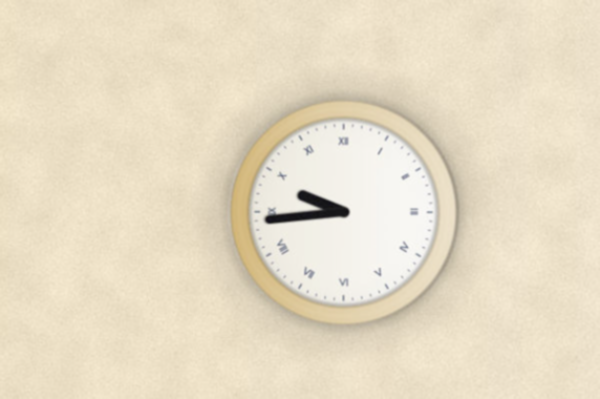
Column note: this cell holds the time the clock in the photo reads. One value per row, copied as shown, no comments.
9:44
